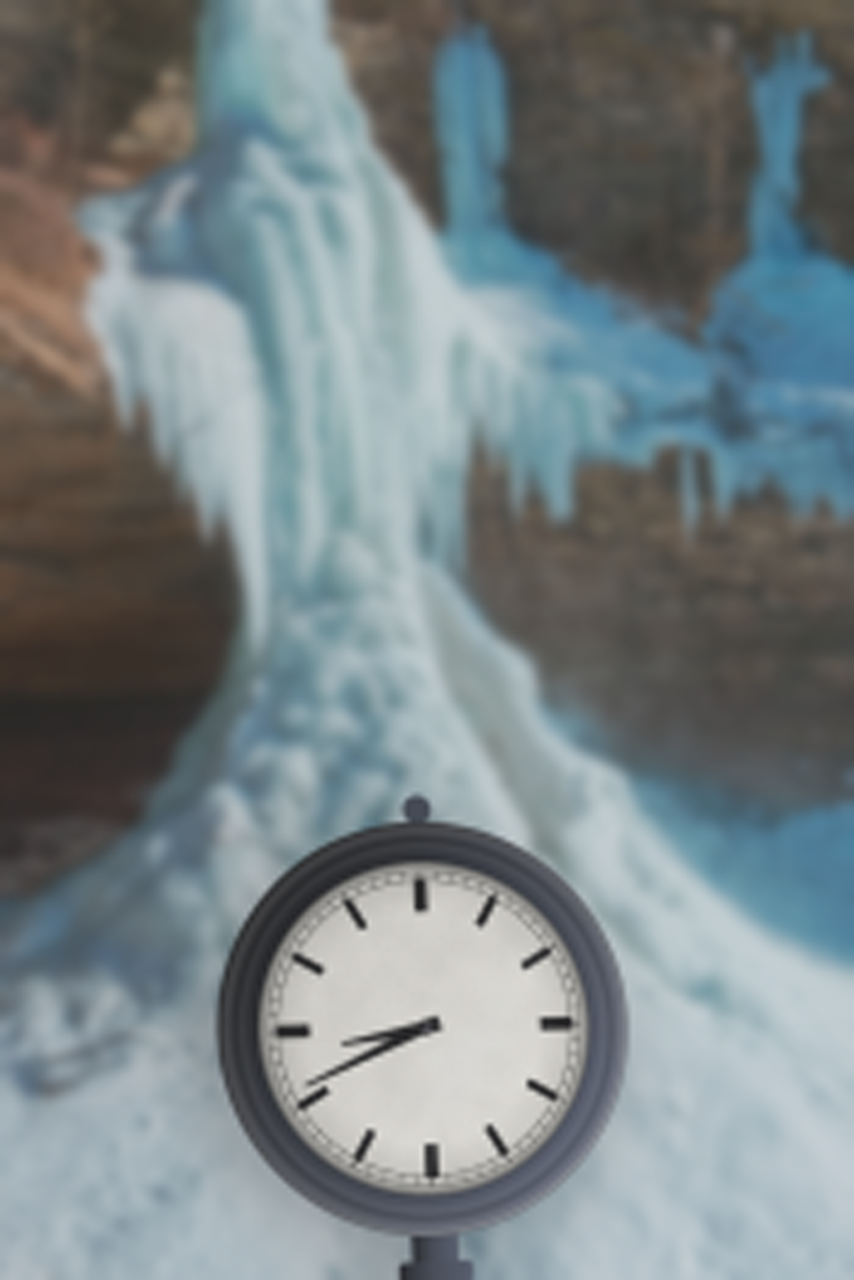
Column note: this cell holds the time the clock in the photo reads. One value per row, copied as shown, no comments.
8:41
